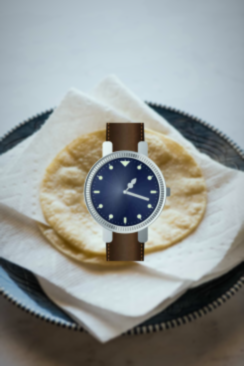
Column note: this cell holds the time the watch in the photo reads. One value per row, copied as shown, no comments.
1:18
